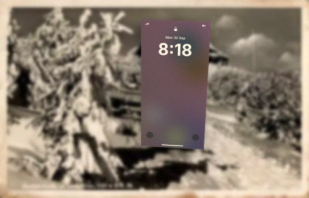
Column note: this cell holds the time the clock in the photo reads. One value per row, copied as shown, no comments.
8:18
